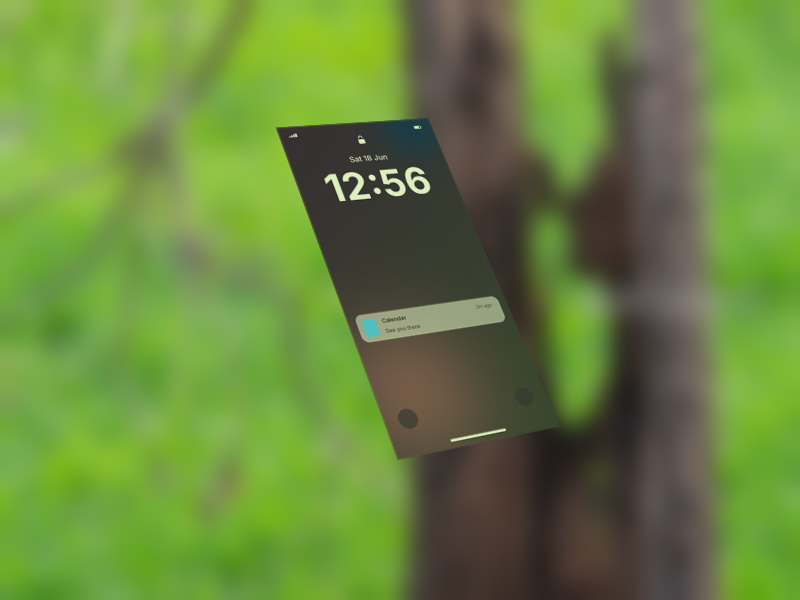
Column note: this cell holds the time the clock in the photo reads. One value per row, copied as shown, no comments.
12:56
